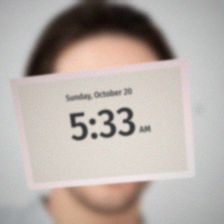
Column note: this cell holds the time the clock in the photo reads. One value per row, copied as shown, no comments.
5:33
